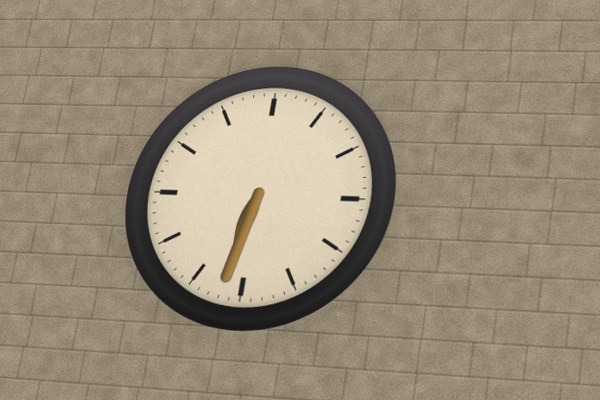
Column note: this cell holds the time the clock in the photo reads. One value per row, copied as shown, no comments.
6:32
